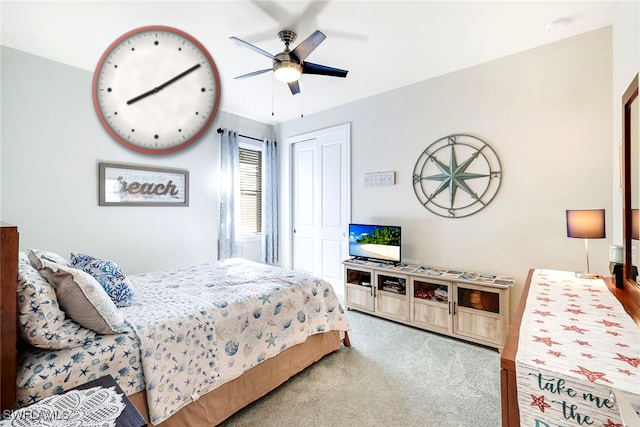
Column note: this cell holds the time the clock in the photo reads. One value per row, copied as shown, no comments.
8:10
